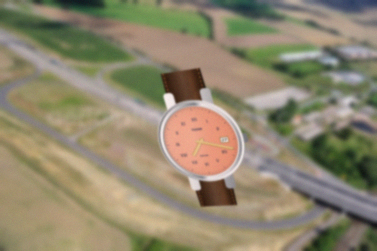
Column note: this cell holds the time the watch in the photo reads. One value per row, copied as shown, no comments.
7:18
